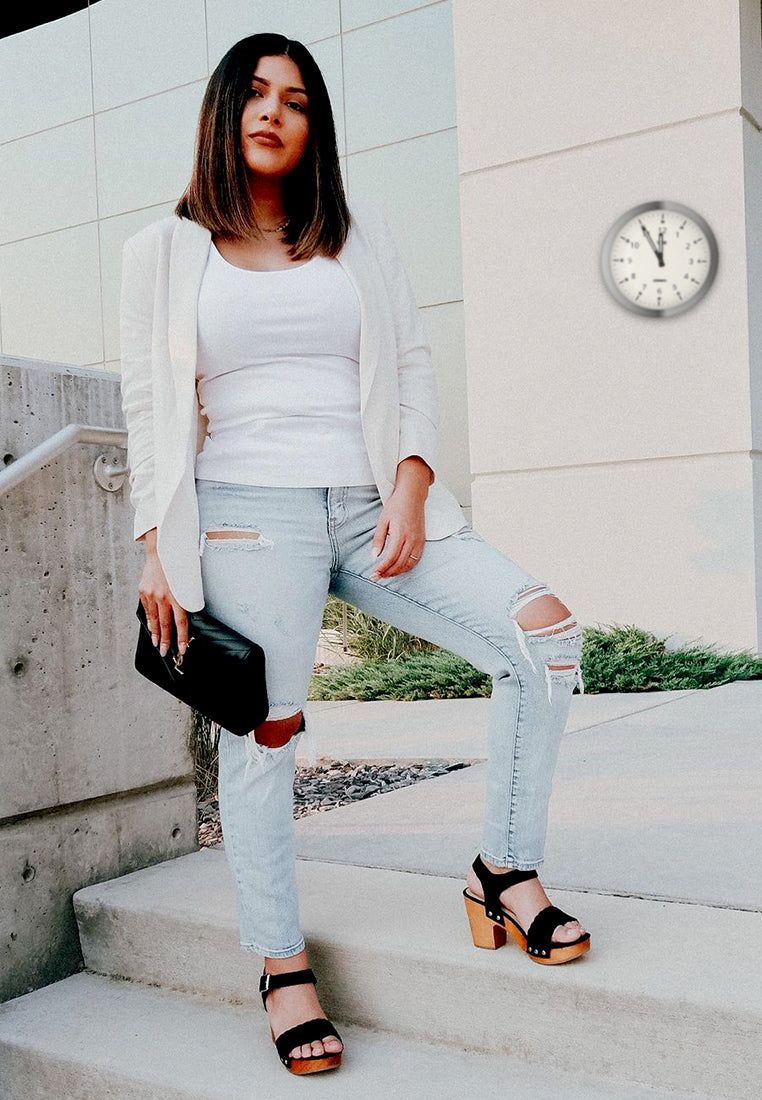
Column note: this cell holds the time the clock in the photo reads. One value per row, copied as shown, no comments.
11:55
